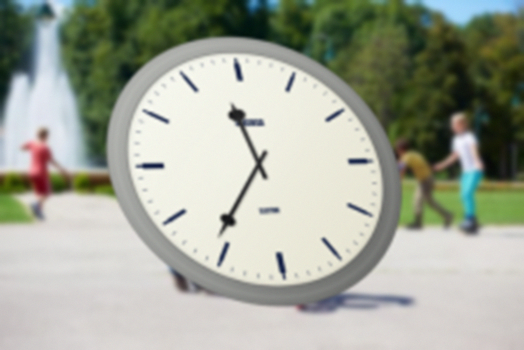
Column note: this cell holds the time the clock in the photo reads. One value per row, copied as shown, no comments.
11:36
